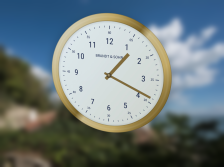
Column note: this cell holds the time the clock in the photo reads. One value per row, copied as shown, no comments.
1:19
